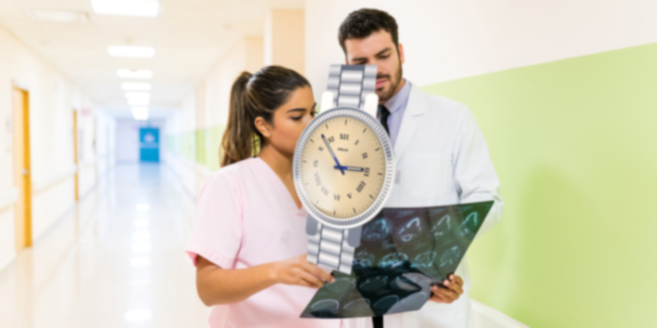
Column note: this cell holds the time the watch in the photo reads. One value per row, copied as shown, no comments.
2:53
